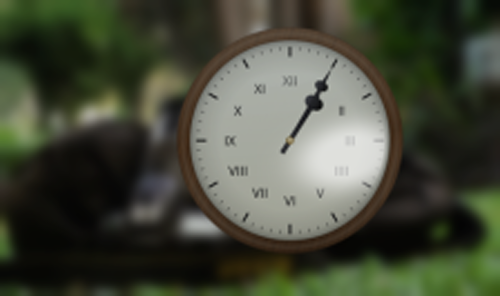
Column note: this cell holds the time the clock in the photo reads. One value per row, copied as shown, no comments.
1:05
